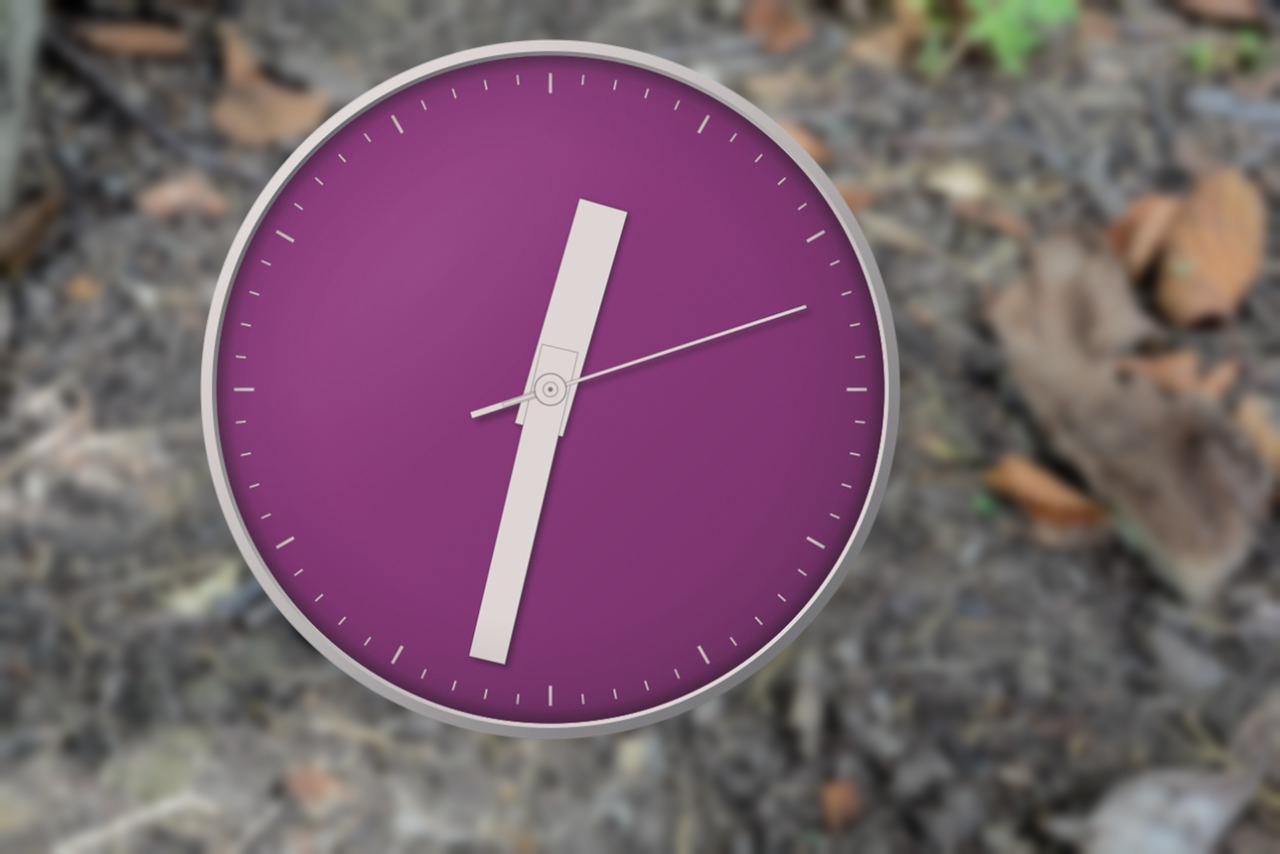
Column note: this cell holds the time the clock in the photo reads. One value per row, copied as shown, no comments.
12:32:12
